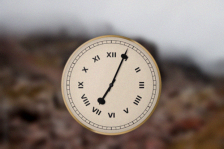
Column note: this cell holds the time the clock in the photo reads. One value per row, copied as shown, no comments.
7:04
